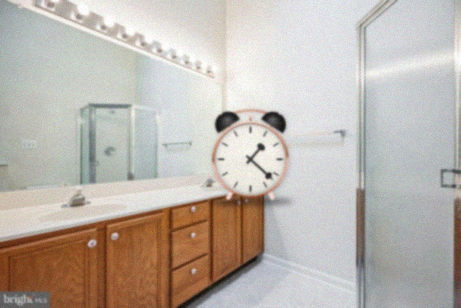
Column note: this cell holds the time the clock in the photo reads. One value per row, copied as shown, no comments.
1:22
